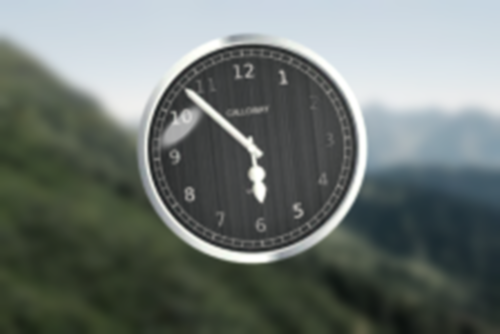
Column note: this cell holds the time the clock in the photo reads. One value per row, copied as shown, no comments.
5:53
